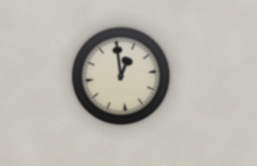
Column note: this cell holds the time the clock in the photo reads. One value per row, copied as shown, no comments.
1:00
